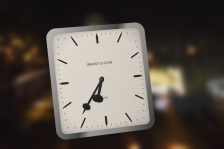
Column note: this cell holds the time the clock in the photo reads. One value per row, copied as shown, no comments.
6:36
